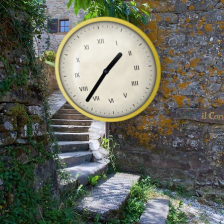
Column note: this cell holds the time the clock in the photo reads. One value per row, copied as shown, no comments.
1:37
